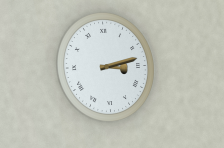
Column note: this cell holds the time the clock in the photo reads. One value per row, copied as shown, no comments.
3:13
